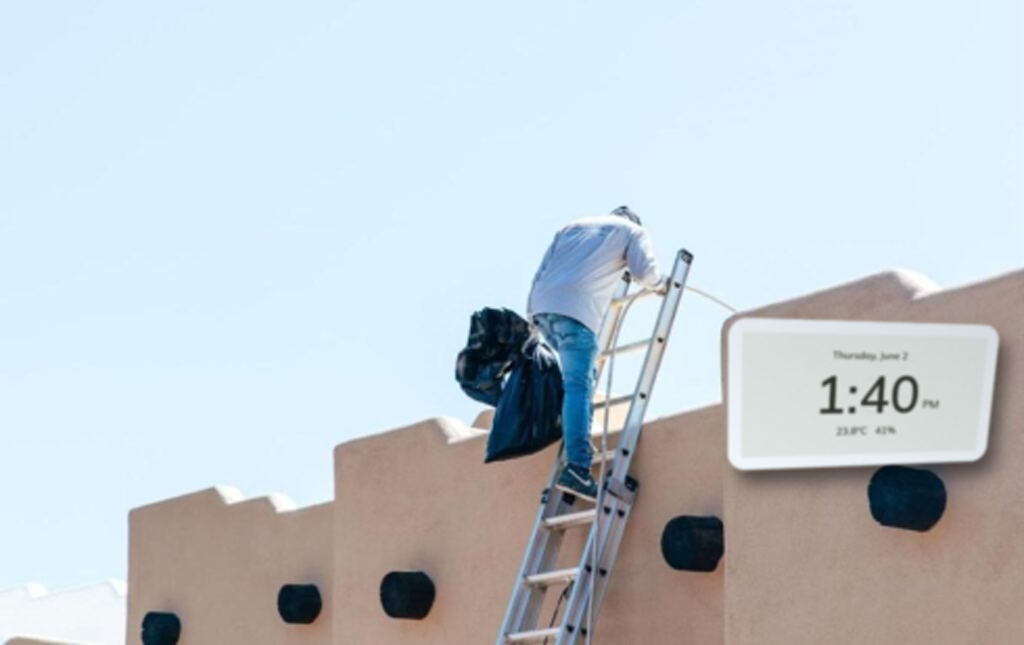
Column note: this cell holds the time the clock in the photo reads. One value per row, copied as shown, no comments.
1:40
